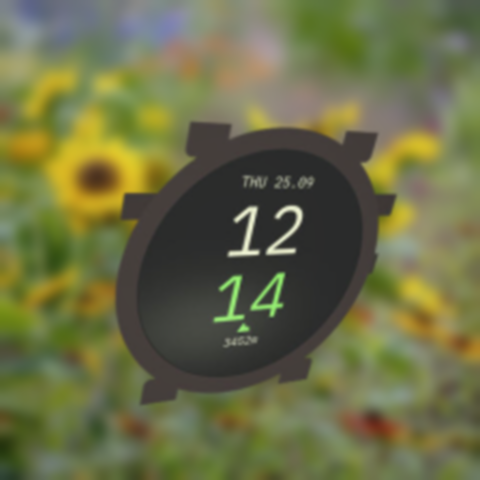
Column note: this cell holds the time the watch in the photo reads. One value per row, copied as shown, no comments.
12:14
